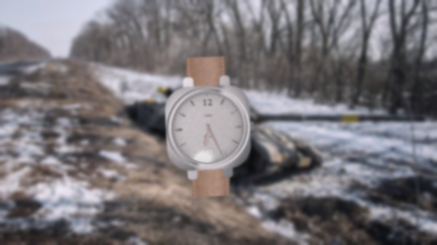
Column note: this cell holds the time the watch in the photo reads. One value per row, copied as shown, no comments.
6:26
